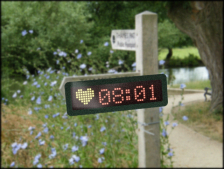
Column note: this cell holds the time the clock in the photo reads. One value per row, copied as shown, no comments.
8:01
